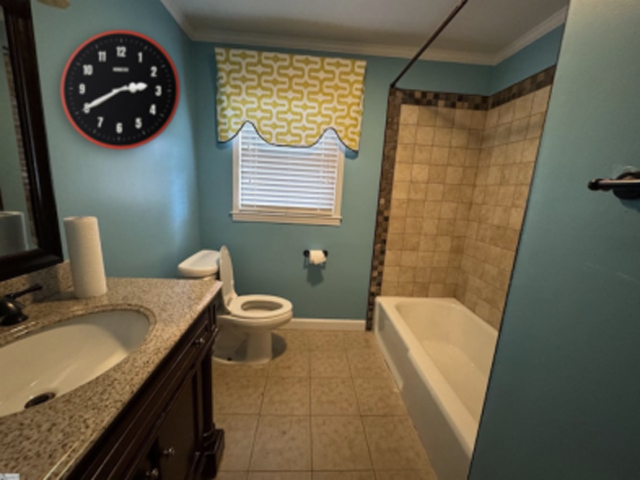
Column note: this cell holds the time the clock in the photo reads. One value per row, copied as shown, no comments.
2:40
